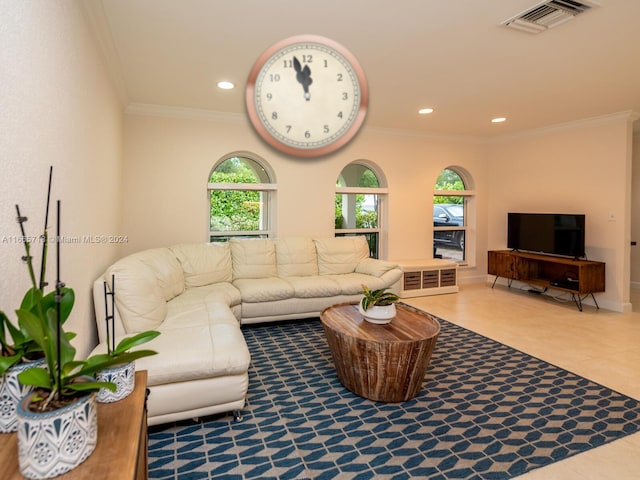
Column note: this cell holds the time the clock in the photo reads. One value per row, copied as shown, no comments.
11:57
